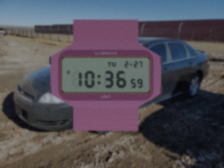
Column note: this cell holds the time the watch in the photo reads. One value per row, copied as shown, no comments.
10:36
